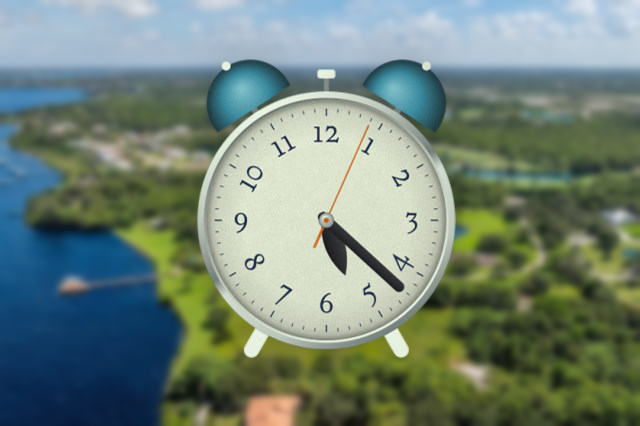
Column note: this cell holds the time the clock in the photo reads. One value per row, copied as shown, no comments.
5:22:04
